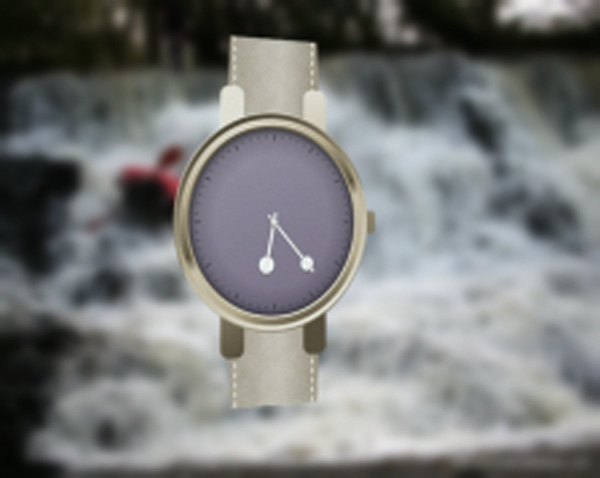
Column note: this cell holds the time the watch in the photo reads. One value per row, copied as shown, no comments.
6:23
